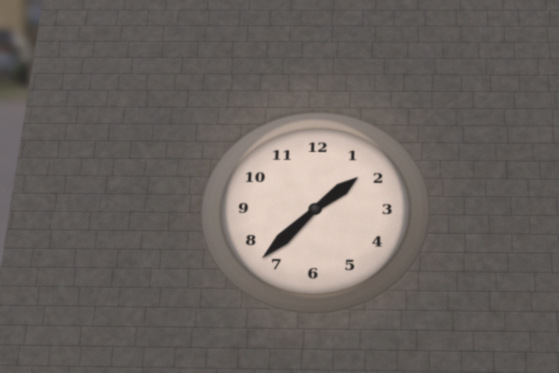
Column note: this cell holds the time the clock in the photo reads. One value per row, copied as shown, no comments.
1:37
